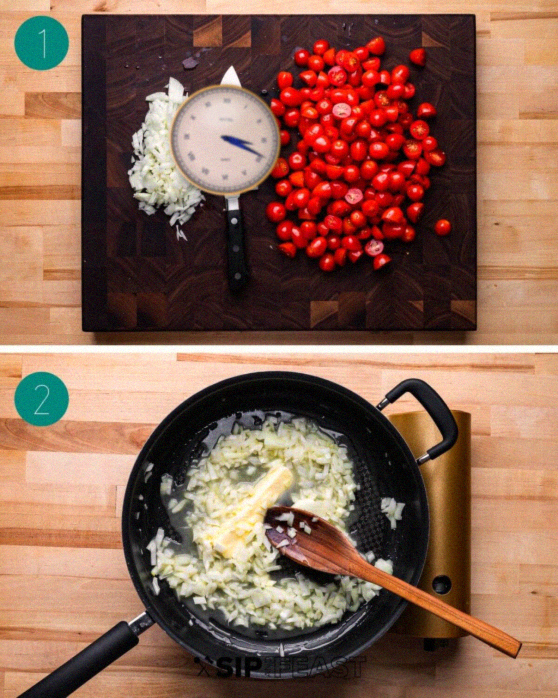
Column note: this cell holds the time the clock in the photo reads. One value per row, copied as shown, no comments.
3:19
